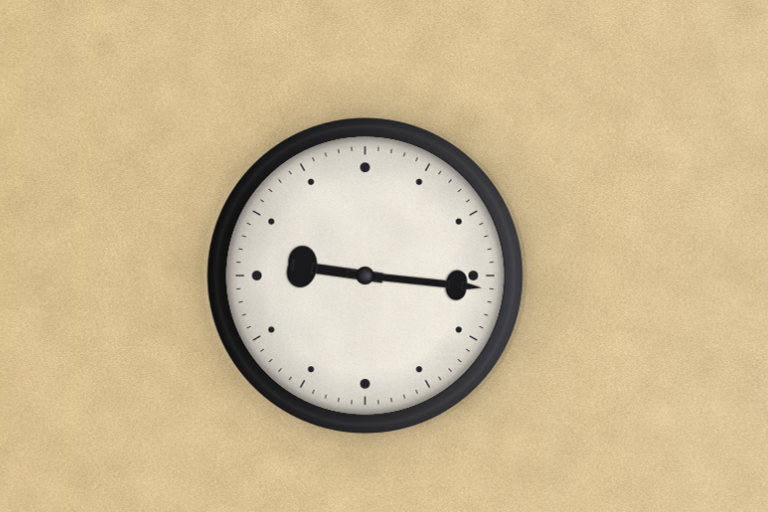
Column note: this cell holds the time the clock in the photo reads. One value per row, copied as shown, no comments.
9:16
